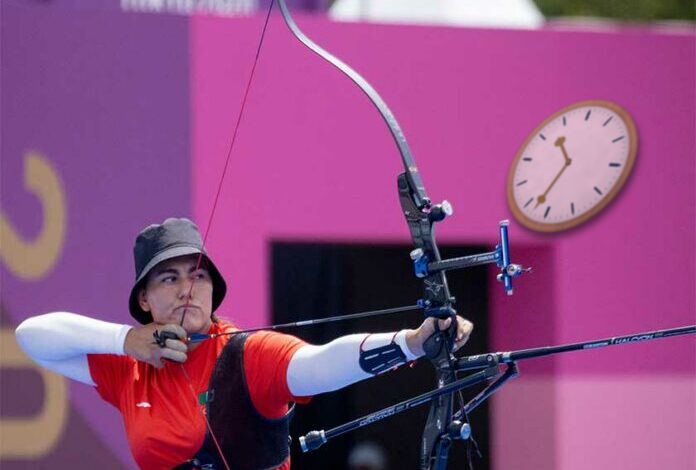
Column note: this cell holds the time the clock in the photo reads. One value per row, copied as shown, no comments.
10:33
